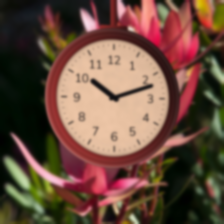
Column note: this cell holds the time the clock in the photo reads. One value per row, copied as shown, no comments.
10:12
